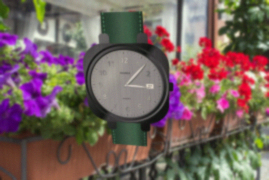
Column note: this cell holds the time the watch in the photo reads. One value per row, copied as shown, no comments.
3:07
